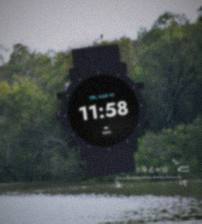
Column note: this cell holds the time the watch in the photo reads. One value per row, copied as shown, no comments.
11:58
